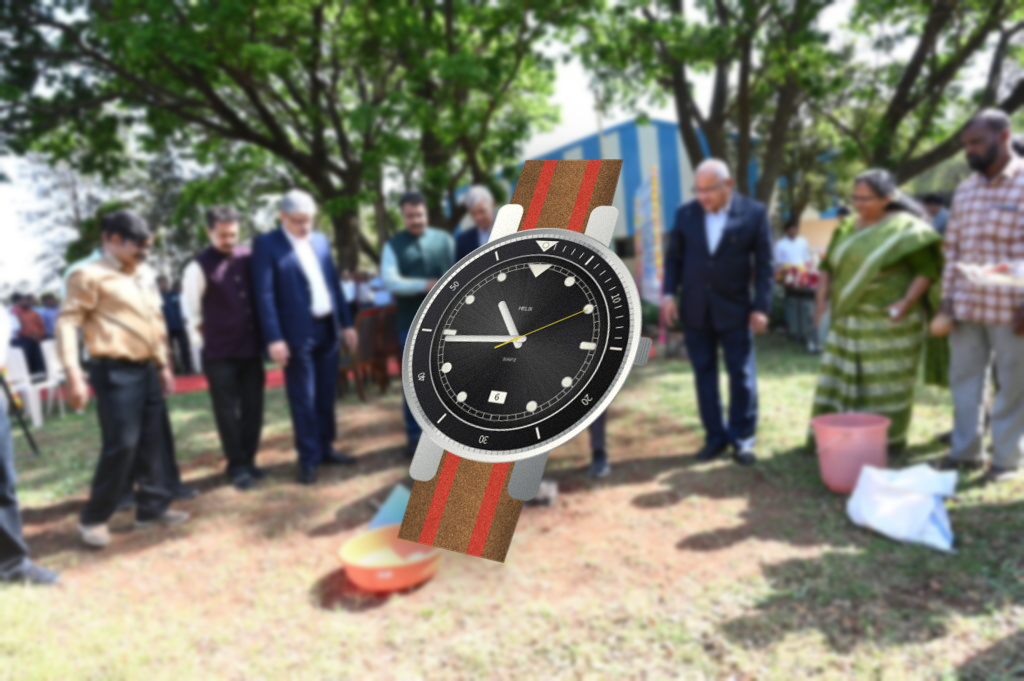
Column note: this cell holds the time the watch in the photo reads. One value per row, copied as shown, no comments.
10:44:10
